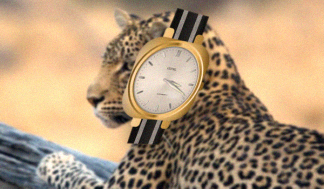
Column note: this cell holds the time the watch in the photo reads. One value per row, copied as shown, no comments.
3:19
